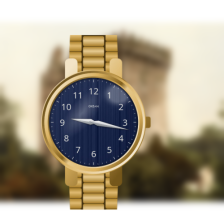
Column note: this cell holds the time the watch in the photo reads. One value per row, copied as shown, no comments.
9:17
